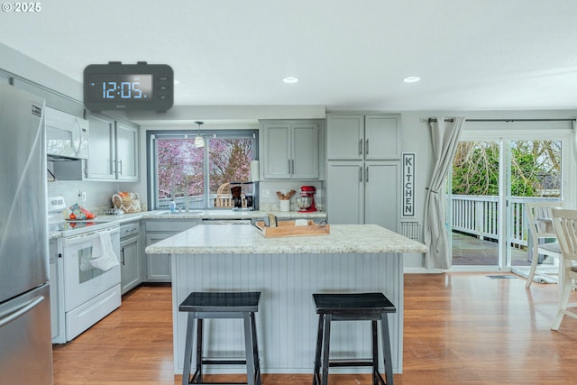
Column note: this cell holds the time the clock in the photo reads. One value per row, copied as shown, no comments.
12:05
